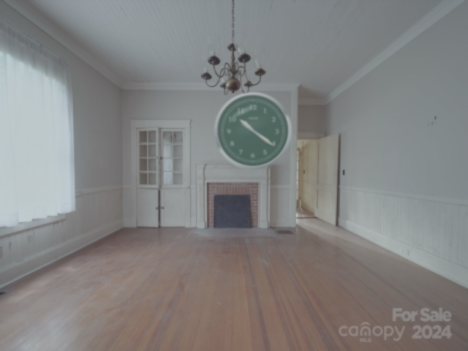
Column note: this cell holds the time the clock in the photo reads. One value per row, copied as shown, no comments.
10:21
